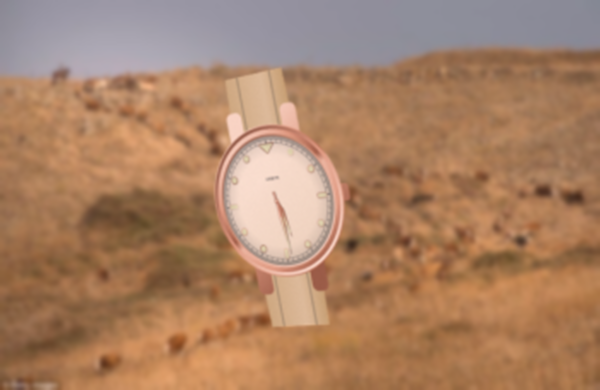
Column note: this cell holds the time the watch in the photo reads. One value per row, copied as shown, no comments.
5:29
